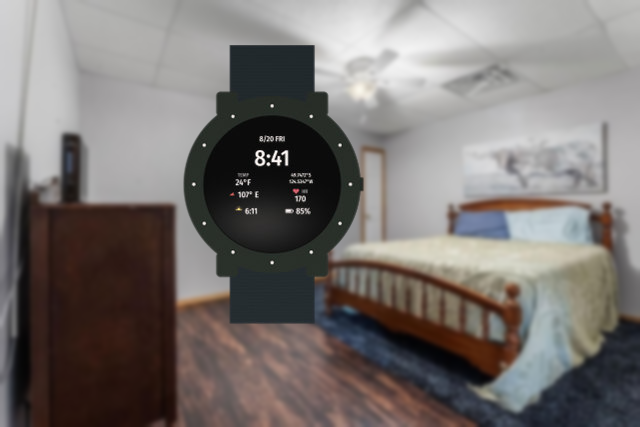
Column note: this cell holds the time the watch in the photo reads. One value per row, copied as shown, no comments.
8:41
